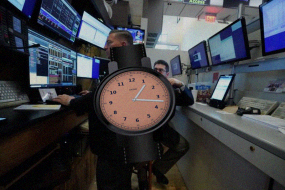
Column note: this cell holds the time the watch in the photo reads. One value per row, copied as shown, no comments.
1:17
